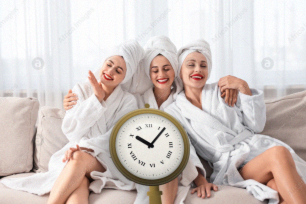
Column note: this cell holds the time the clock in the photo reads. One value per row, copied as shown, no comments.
10:07
